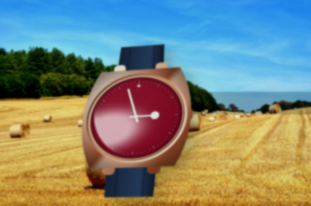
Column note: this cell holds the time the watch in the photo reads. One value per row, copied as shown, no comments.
2:57
